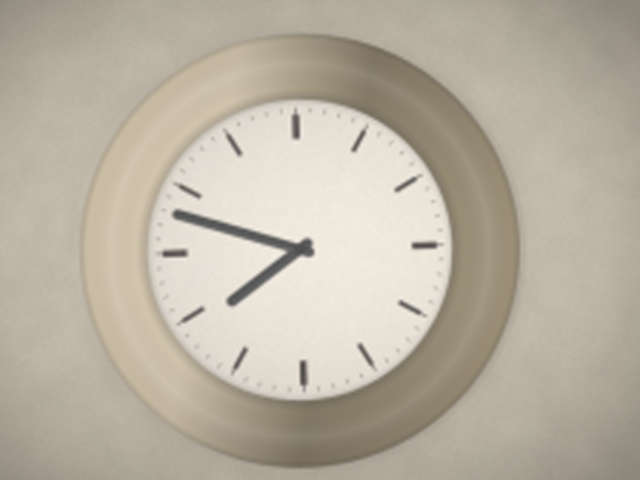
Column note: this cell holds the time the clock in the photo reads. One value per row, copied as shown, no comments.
7:48
